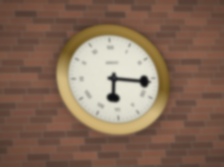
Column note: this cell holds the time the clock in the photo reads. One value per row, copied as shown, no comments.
6:16
